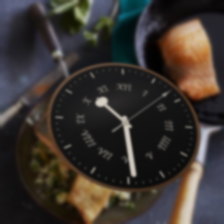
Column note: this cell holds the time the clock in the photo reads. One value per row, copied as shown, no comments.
10:29:08
